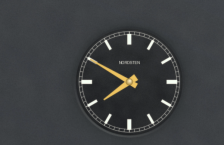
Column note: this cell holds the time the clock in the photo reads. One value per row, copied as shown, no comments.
7:50
